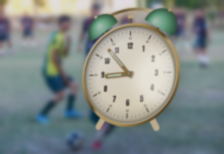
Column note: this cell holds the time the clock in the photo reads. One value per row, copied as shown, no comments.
8:53
